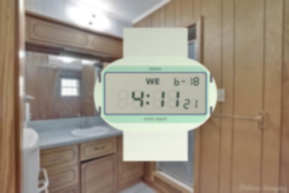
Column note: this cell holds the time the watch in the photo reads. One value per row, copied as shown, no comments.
4:11:21
